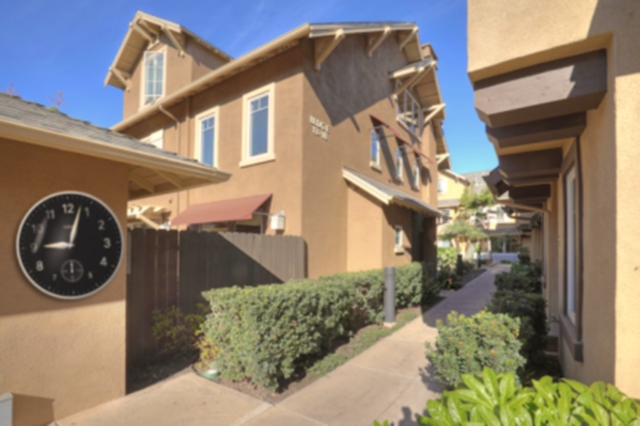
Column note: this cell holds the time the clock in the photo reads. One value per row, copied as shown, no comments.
9:03
